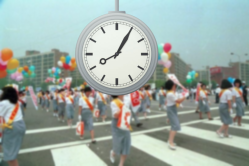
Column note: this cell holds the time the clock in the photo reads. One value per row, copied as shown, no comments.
8:05
